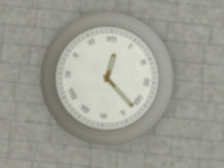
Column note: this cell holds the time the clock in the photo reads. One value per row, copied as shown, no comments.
12:22
